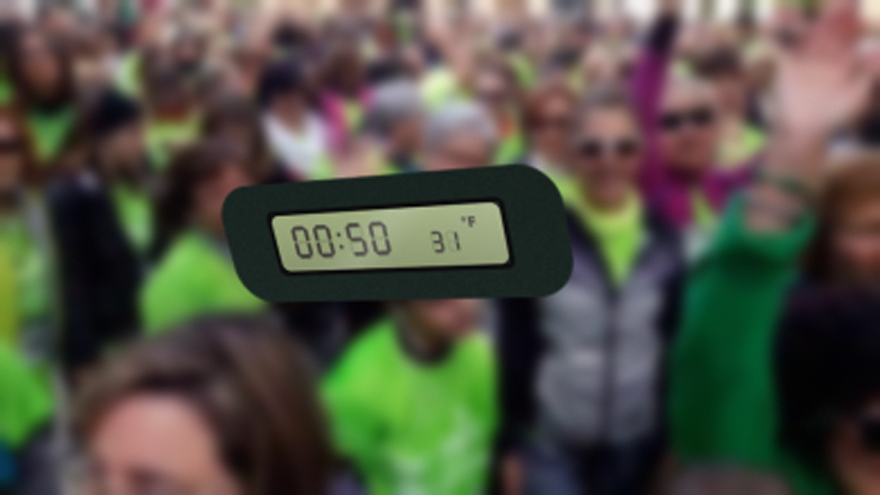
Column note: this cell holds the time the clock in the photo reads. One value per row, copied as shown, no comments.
0:50
